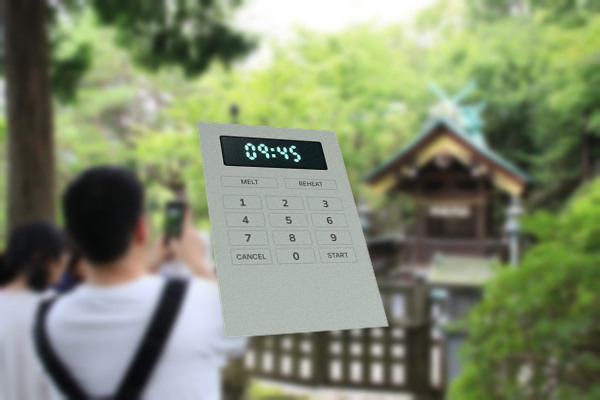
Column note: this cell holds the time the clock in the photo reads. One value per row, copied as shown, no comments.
9:45
